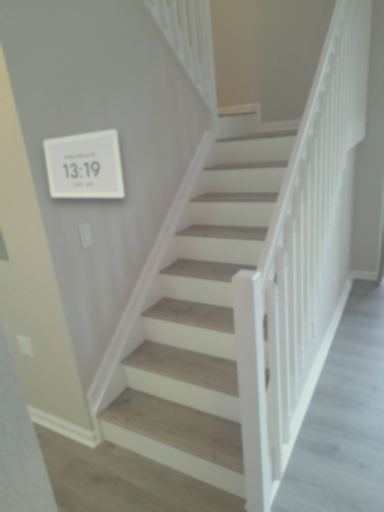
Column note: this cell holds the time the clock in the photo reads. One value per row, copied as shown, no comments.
13:19
